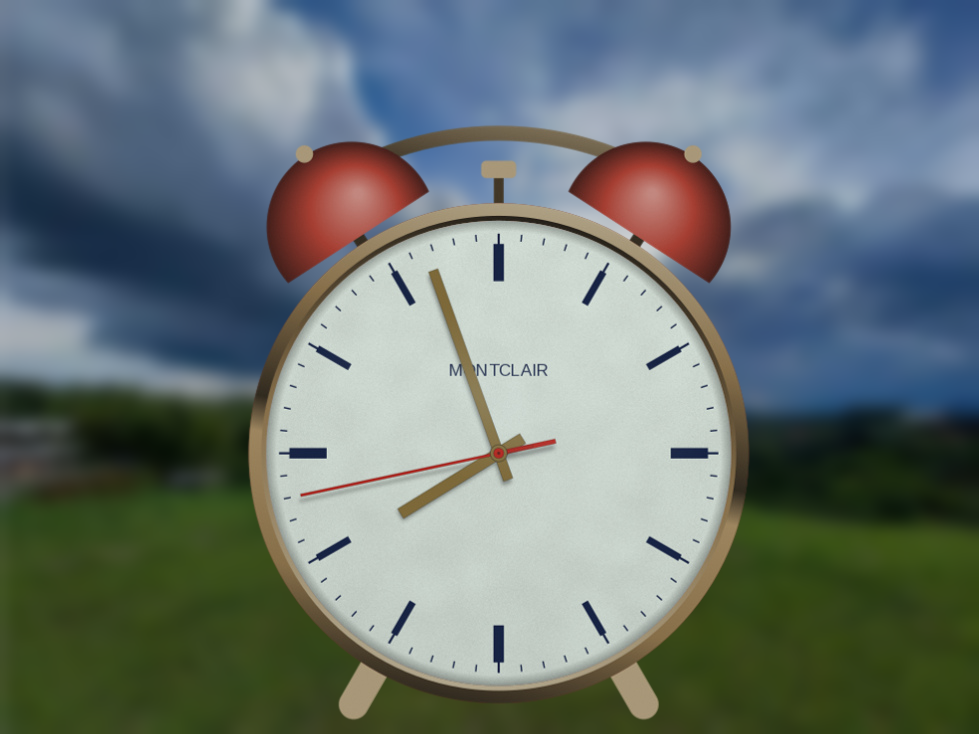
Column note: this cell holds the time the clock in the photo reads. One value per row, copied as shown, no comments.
7:56:43
